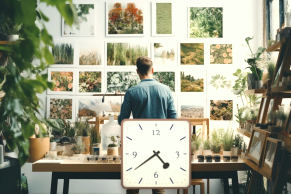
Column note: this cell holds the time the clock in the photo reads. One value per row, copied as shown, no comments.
4:39
